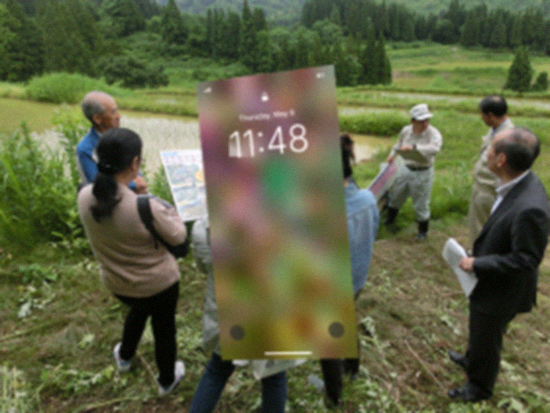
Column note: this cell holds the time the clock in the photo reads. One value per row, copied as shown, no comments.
11:48
